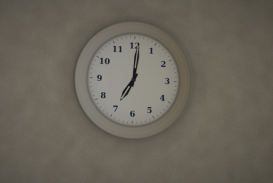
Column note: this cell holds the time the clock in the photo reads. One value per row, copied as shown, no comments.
7:01
